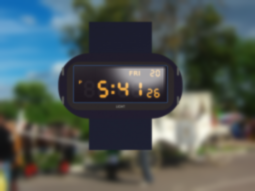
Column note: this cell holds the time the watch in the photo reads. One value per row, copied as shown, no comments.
5:41
